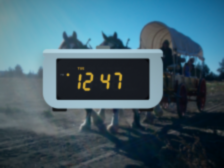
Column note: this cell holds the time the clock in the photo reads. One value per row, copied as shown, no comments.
12:47
